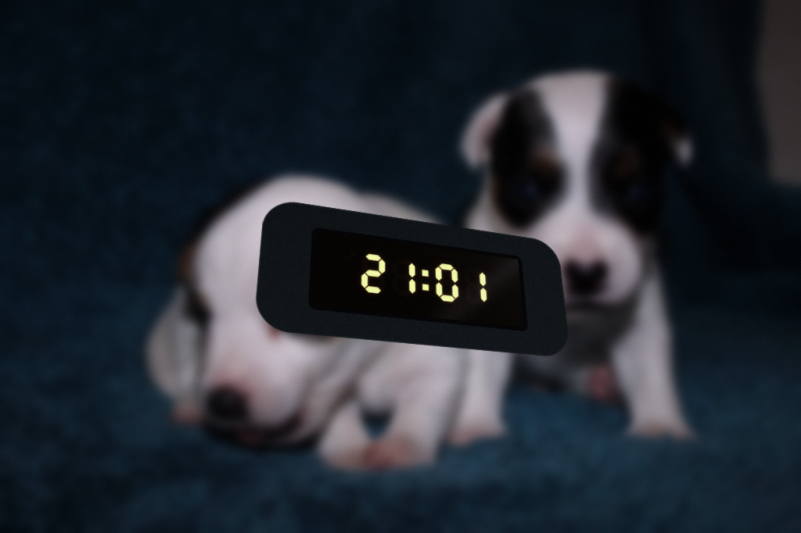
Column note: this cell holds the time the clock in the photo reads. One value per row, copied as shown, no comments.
21:01
